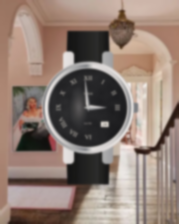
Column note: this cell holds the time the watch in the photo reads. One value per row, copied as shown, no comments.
2:59
